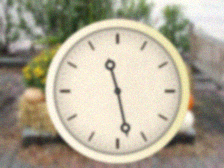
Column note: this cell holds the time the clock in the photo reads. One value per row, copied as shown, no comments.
11:28
